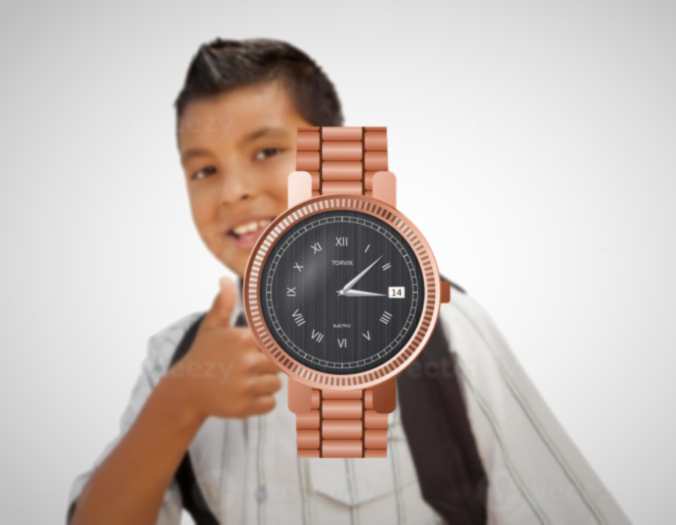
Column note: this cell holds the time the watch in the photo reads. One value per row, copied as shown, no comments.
3:08
